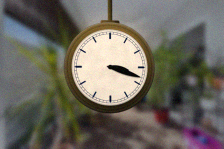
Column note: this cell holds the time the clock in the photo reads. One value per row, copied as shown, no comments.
3:18
